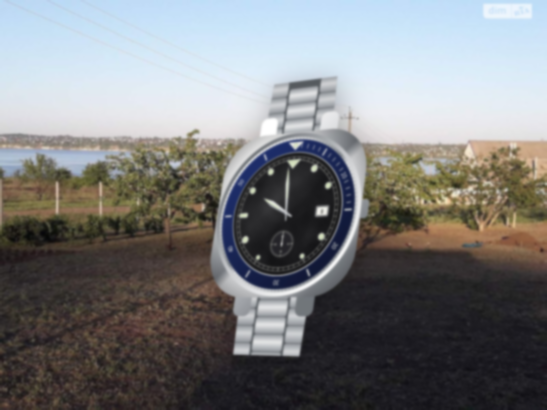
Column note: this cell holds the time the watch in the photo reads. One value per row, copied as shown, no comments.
9:59
